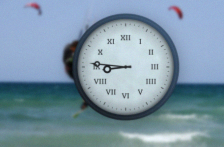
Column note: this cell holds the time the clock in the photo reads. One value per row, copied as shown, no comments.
8:46
